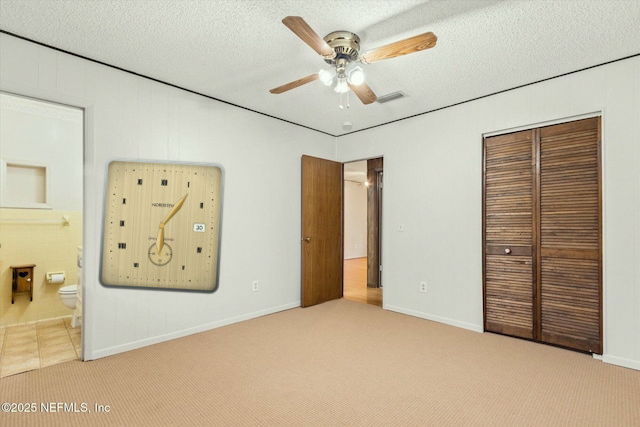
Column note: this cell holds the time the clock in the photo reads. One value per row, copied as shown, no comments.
6:06
